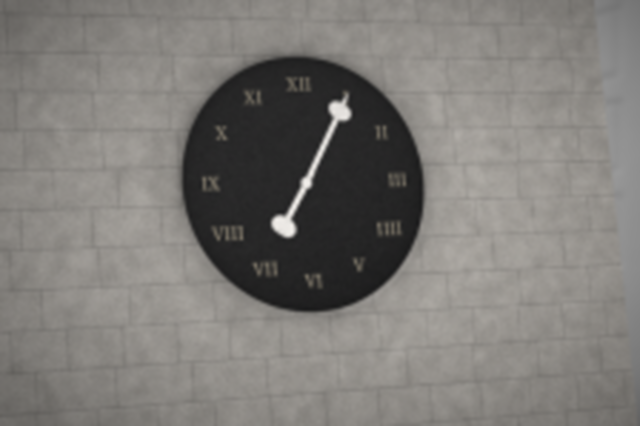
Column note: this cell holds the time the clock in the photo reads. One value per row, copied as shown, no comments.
7:05
